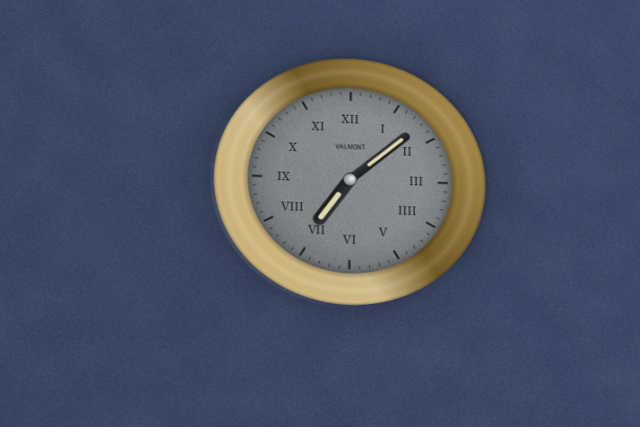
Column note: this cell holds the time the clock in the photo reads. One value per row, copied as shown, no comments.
7:08
